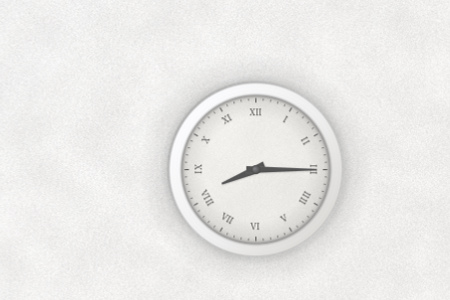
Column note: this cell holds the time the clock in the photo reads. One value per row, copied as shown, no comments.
8:15
